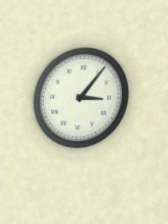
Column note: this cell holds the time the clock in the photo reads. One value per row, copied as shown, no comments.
3:06
